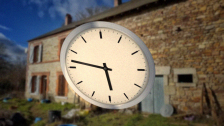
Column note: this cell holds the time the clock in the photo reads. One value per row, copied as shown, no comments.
5:47
